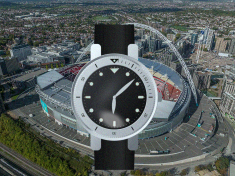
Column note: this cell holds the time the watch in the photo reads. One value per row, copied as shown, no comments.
6:08
